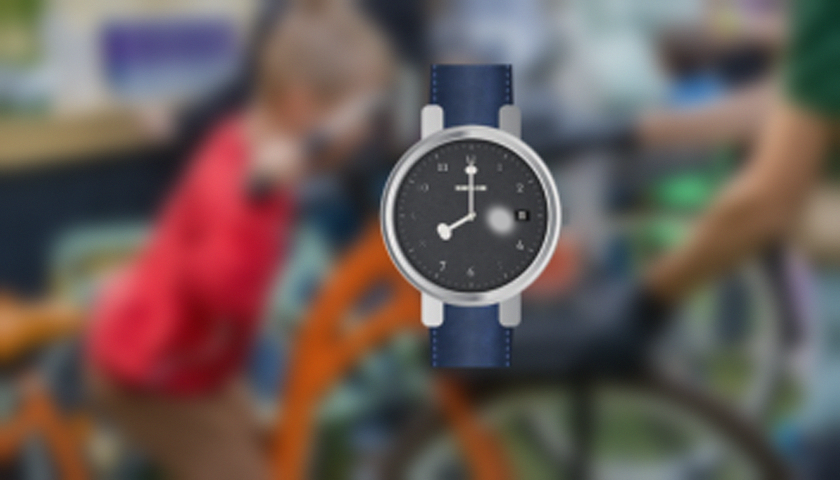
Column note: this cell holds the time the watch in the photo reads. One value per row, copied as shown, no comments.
8:00
